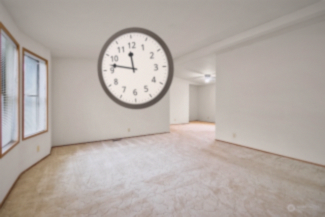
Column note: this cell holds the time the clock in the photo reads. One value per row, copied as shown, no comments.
11:47
